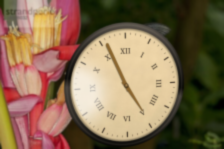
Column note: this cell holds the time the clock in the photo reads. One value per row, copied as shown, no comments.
4:56
